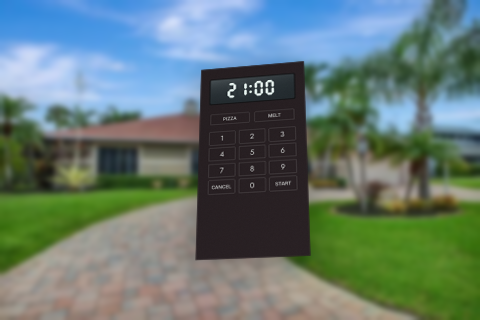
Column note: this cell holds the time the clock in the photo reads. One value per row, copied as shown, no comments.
21:00
